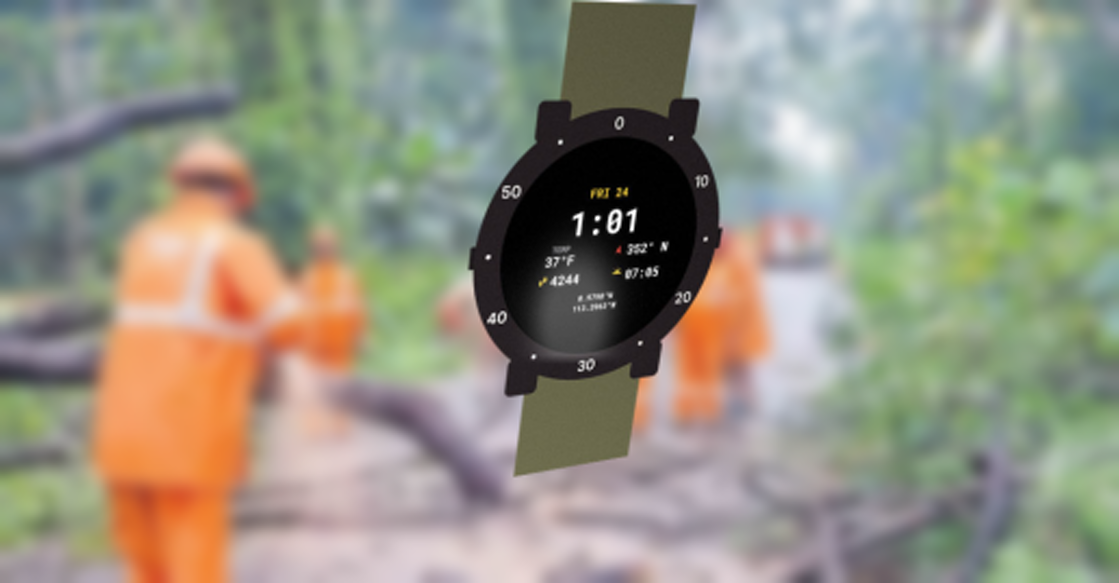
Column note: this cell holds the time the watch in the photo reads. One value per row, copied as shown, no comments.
1:01
